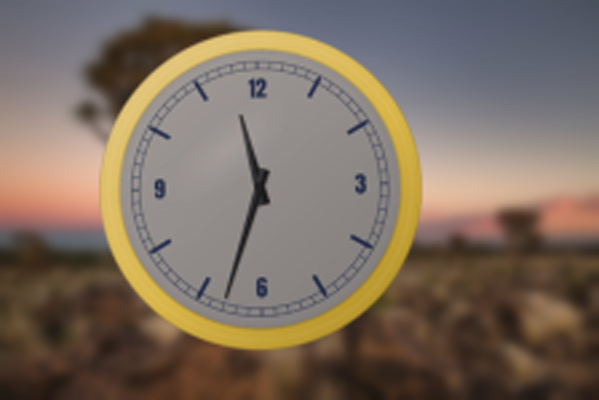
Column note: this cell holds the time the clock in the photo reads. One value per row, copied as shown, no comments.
11:33
